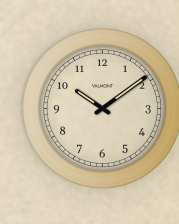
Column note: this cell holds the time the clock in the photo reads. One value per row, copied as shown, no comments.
10:09
